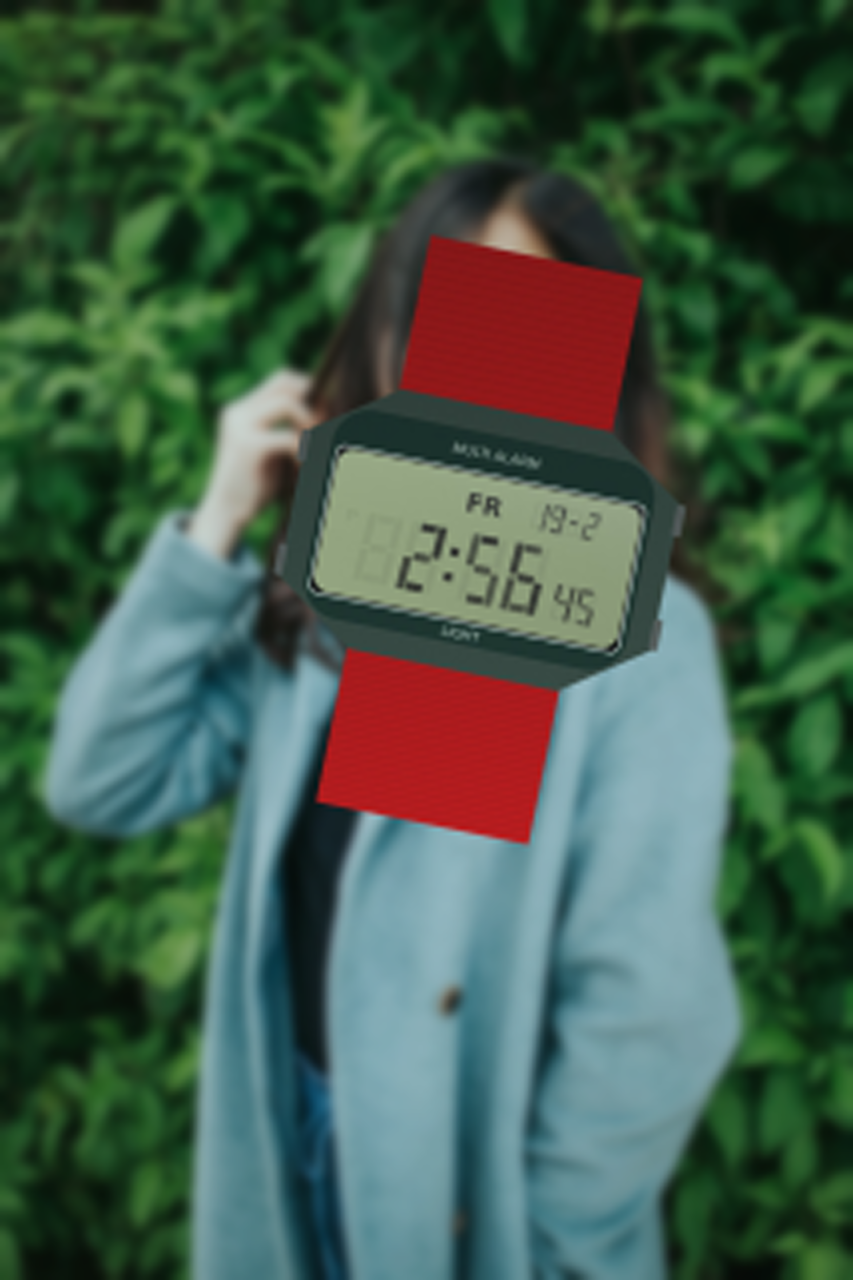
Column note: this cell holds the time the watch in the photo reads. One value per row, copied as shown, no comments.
2:56:45
